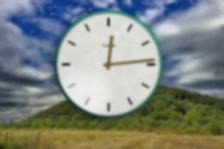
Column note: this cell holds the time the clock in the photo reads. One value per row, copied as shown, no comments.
12:14
